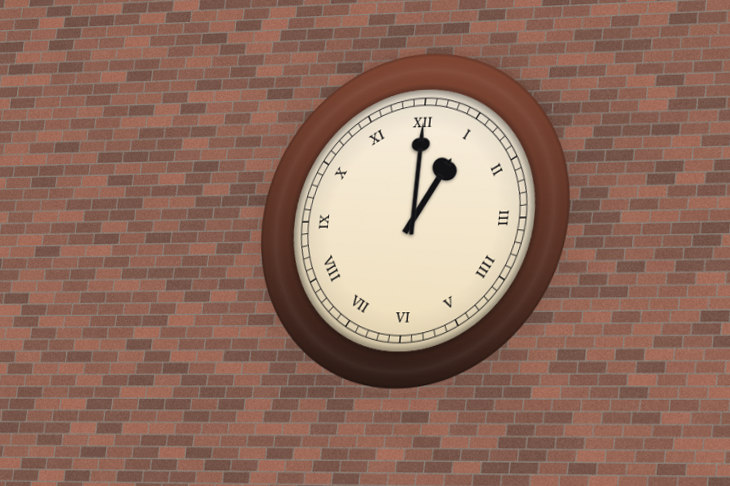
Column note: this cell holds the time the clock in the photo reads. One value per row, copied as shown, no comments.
1:00
